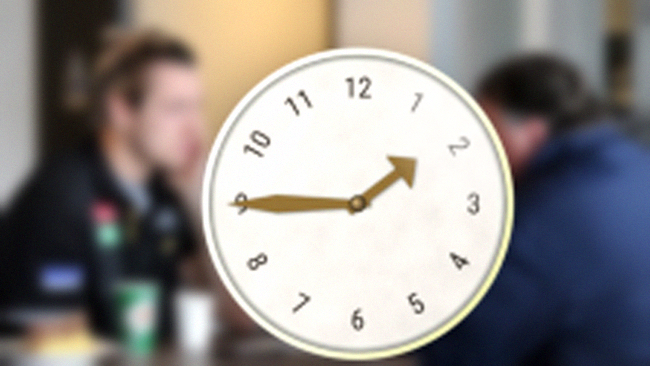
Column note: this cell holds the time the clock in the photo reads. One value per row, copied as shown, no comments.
1:45
